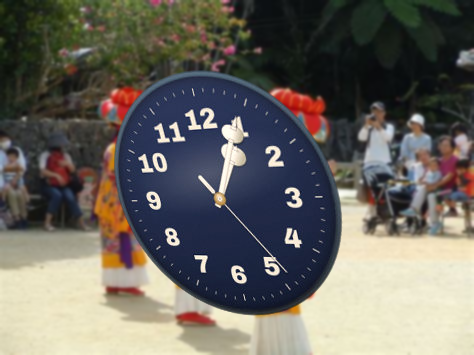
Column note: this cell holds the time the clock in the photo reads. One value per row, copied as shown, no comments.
1:04:24
